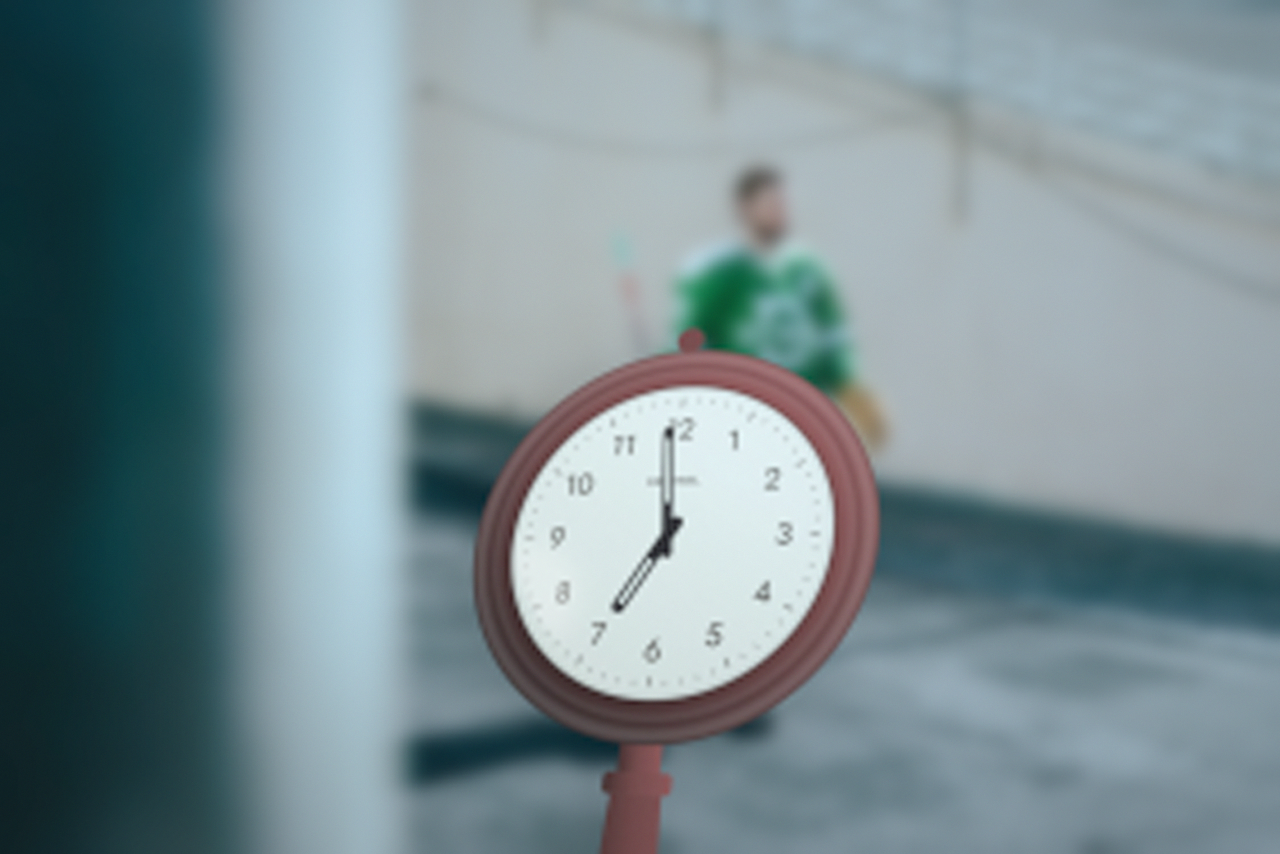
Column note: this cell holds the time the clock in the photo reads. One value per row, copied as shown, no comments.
6:59
